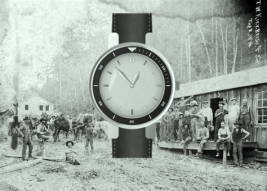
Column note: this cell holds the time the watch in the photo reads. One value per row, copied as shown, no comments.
12:53
